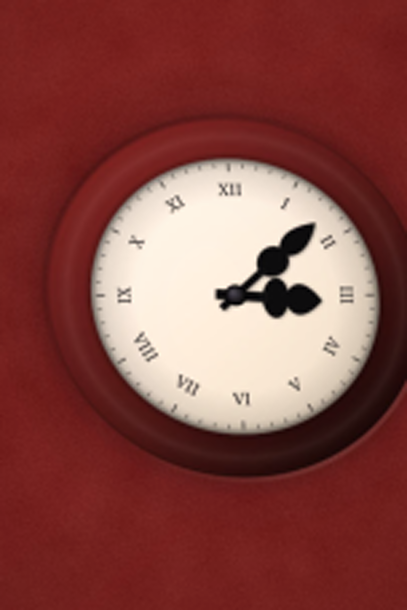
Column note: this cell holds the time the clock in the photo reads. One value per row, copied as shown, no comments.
3:08
